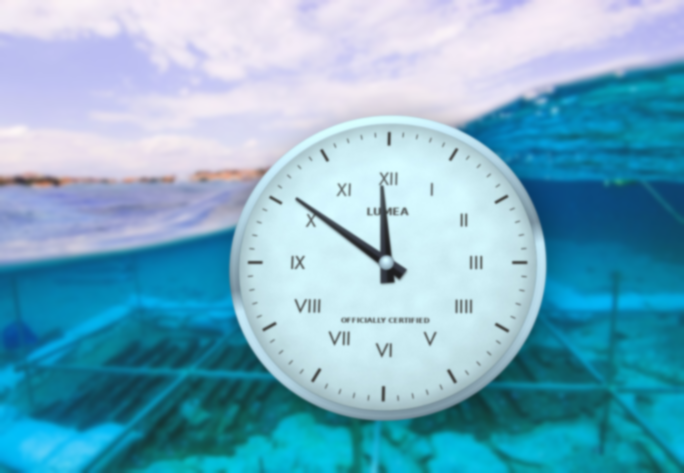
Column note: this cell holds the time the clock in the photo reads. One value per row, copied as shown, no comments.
11:51
